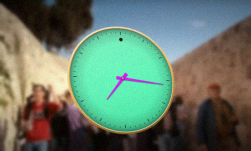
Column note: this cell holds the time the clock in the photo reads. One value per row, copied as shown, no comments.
7:16
